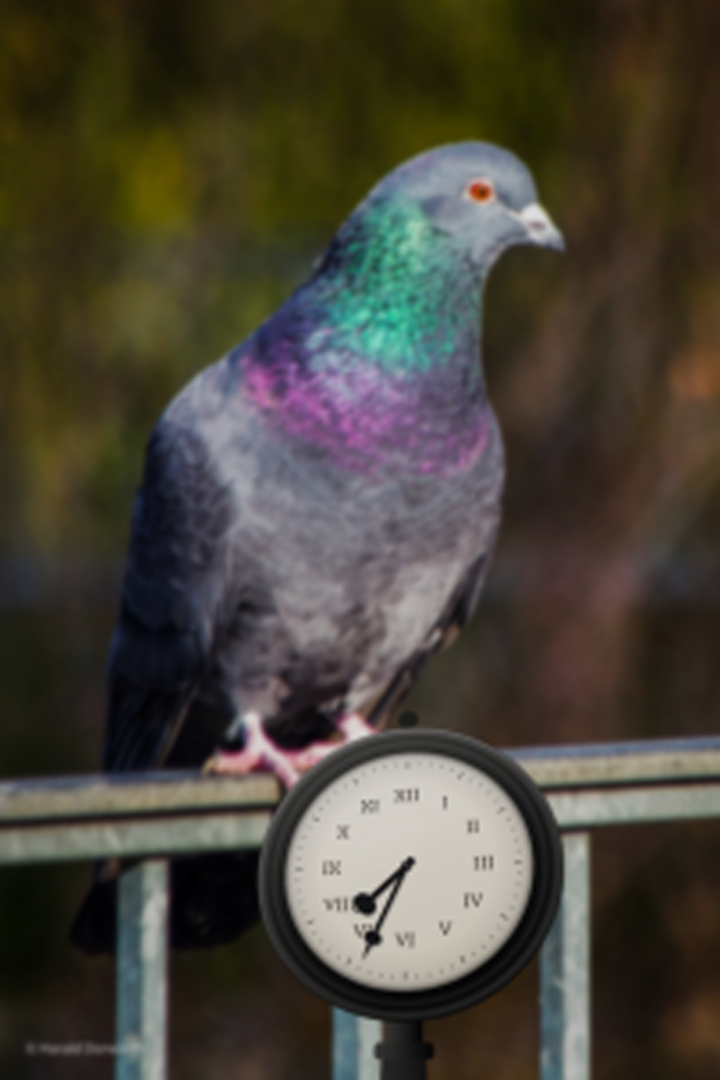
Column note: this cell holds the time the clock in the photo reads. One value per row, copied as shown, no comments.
7:34
